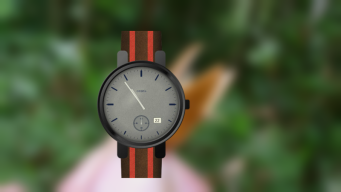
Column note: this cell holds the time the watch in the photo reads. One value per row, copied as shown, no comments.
10:54
